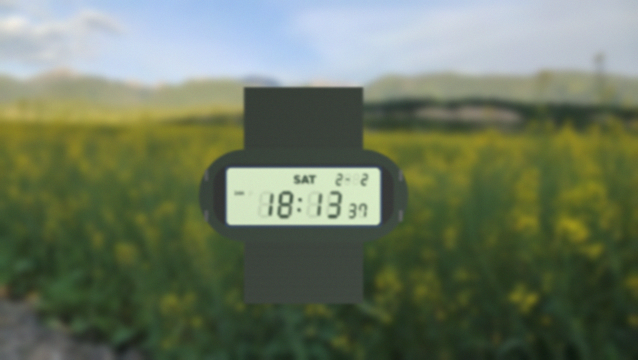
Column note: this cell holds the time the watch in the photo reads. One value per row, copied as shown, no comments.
18:13:37
